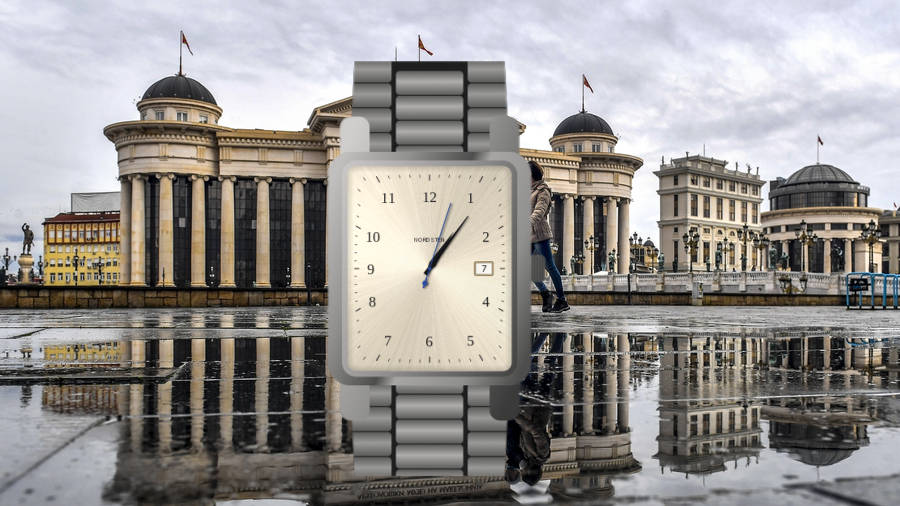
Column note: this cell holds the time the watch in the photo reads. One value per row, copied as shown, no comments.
1:06:03
